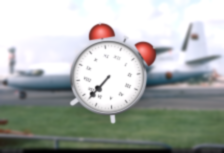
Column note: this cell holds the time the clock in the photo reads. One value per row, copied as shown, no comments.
6:33
